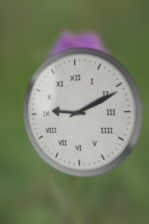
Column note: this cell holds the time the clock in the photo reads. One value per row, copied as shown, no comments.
9:11
